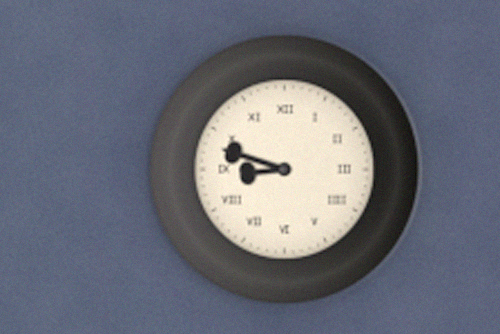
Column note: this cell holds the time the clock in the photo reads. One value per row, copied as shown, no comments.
8:48
